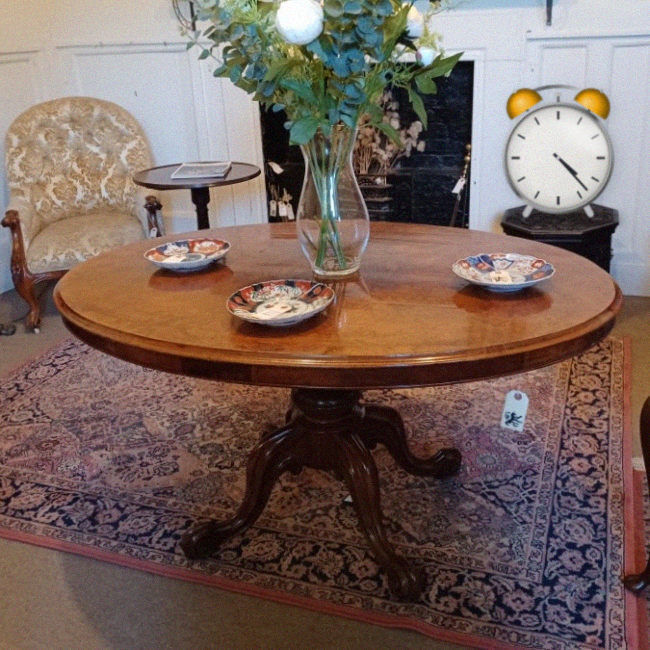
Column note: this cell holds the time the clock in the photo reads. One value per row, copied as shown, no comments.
4:23
